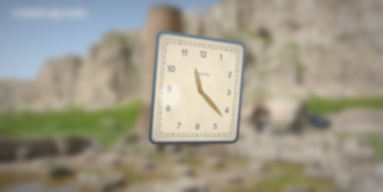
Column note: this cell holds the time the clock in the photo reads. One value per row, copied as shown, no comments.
11:22
